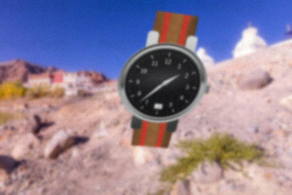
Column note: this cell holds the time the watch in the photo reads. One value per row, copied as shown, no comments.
1:37
